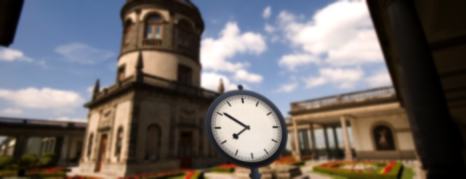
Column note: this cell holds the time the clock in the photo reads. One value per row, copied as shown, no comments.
7:51
